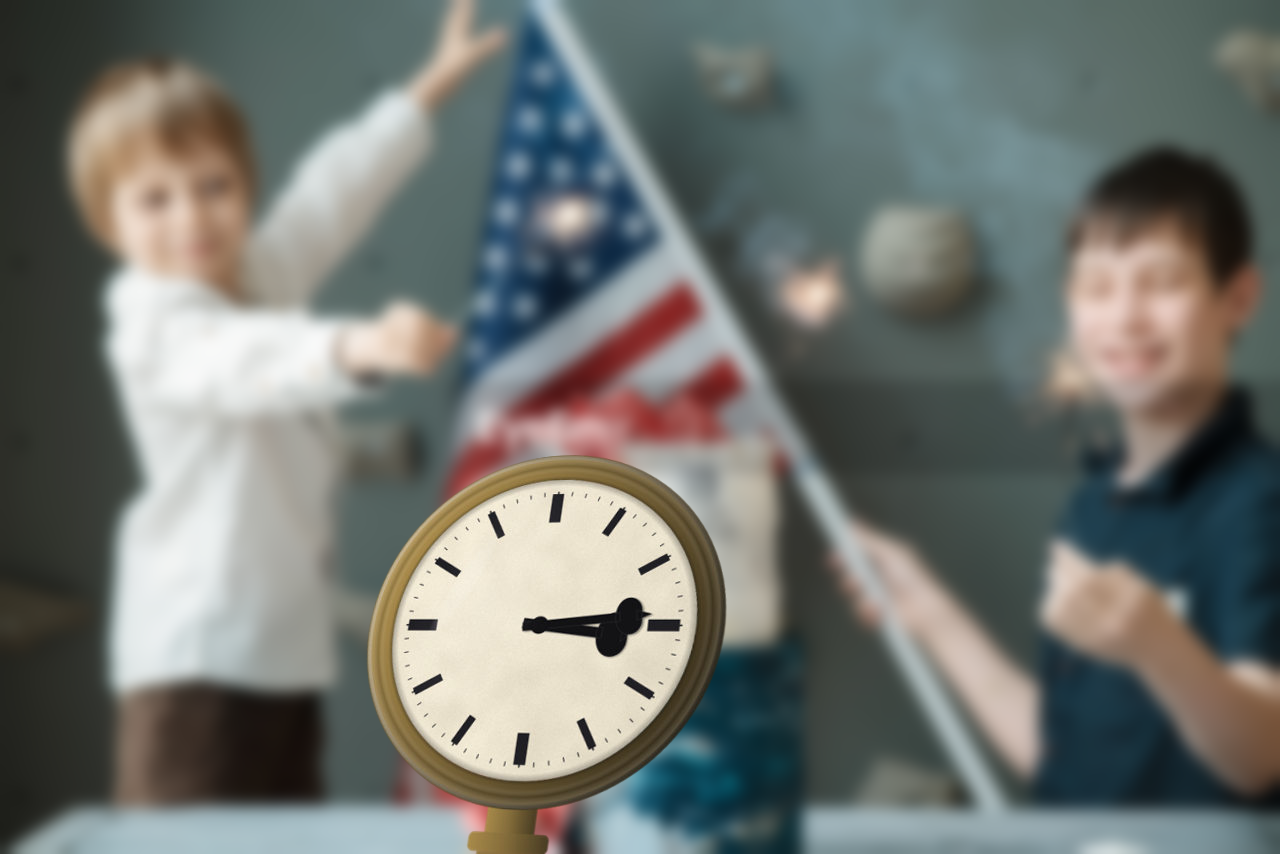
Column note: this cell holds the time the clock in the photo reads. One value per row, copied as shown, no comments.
3:14
